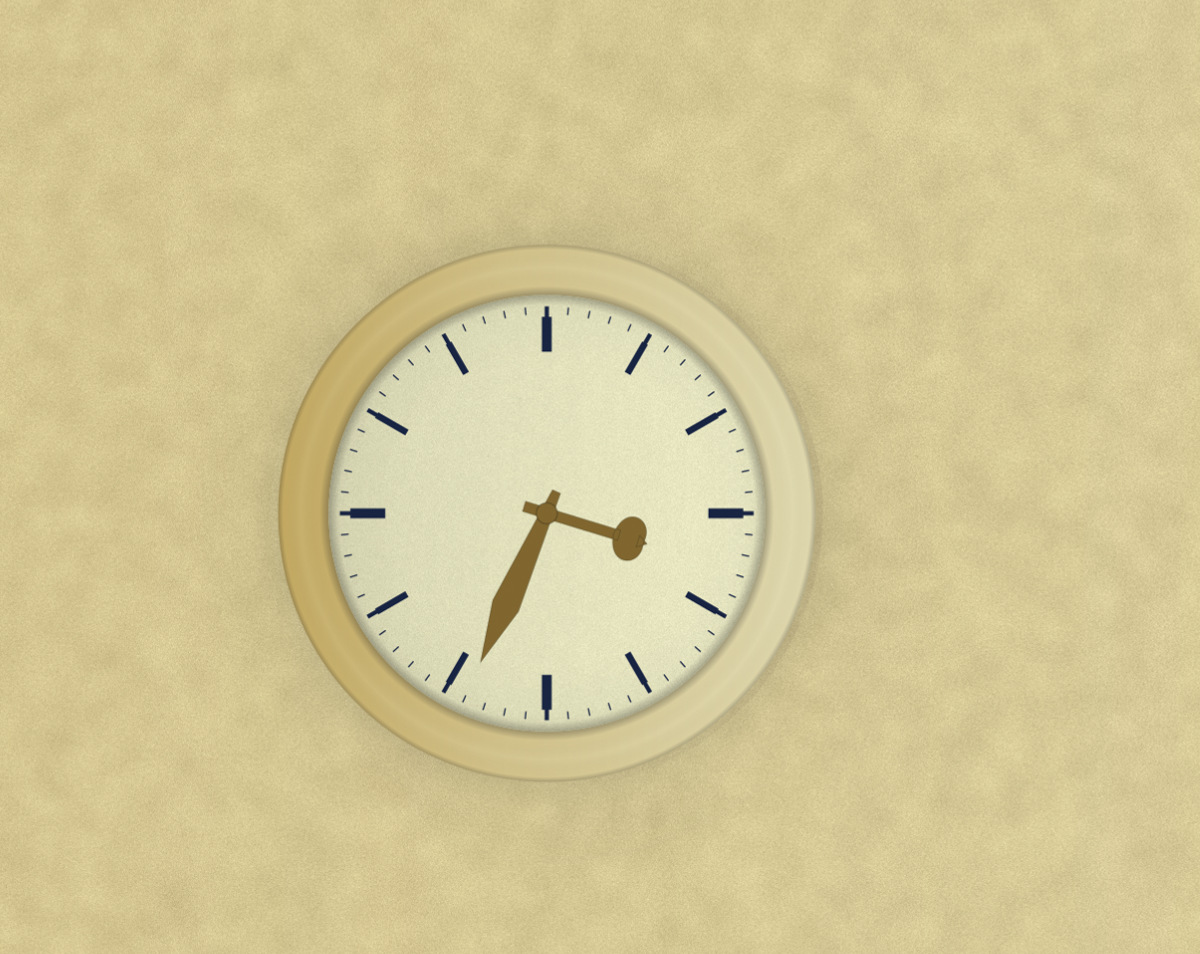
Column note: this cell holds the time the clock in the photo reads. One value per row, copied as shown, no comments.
3:34
